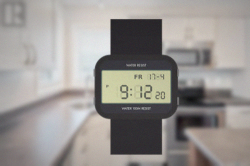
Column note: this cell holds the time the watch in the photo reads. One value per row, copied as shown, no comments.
9:12:20
